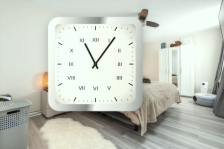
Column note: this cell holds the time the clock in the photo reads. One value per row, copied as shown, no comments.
11:06
